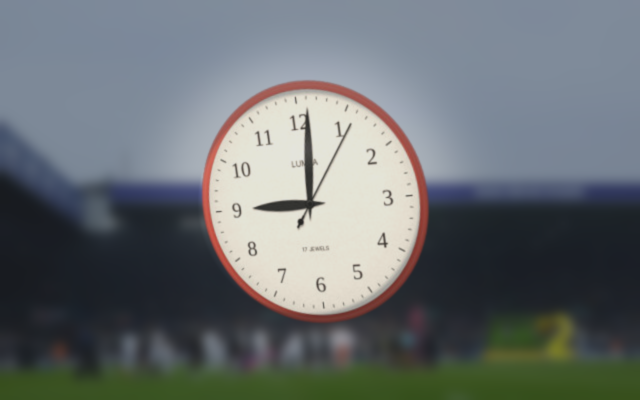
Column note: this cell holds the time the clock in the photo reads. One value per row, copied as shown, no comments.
9:01:06
